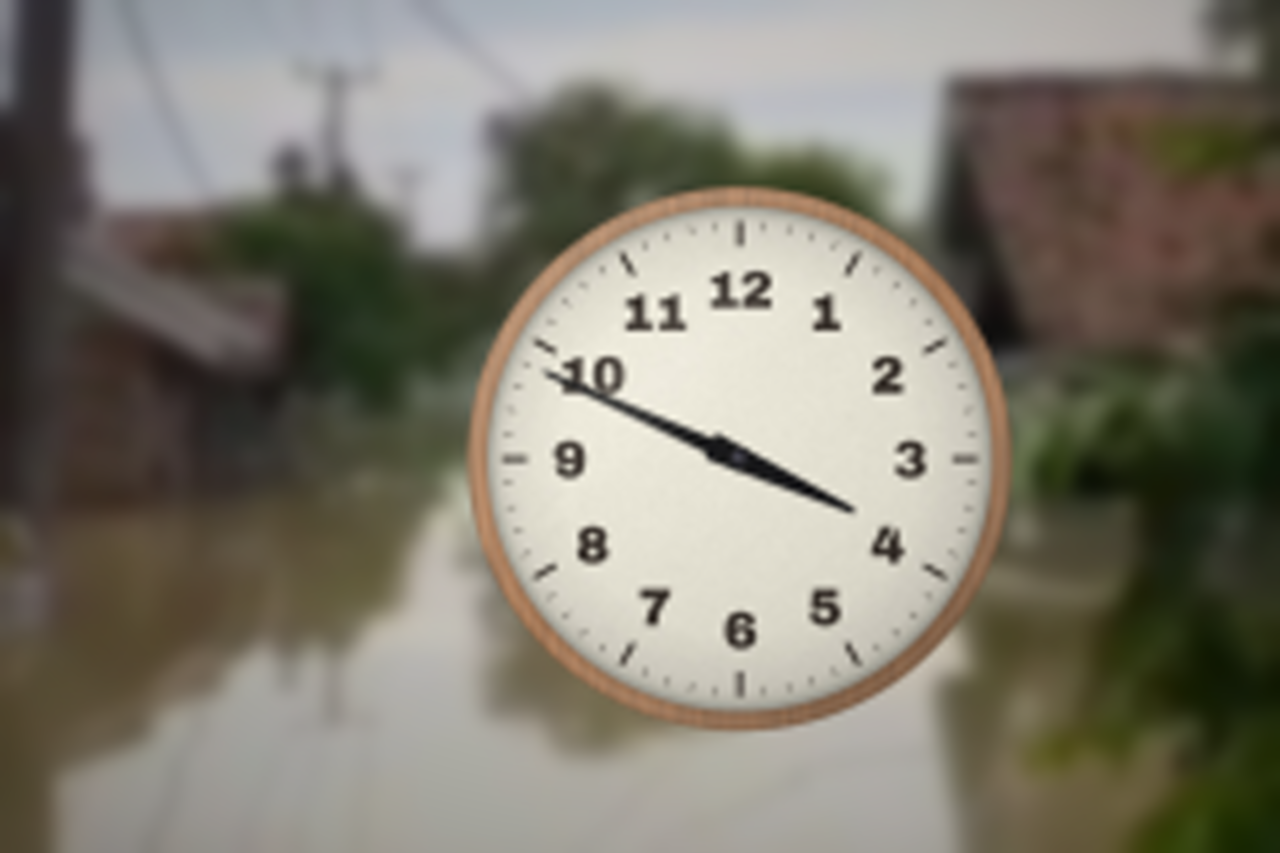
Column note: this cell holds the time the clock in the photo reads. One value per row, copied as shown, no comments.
3:49
